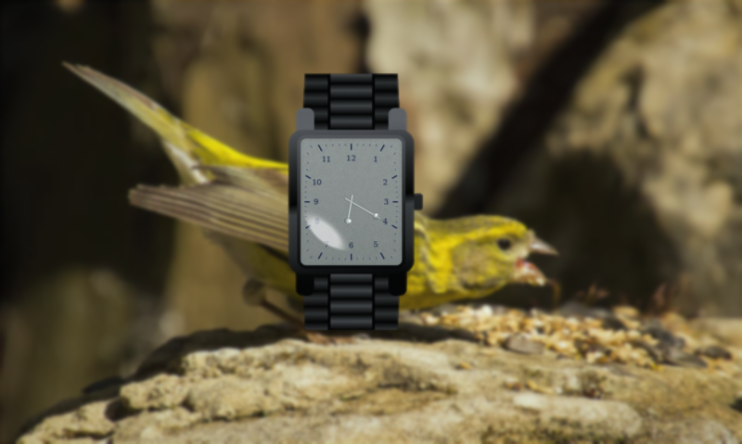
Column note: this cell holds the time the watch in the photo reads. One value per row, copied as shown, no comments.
6:20
